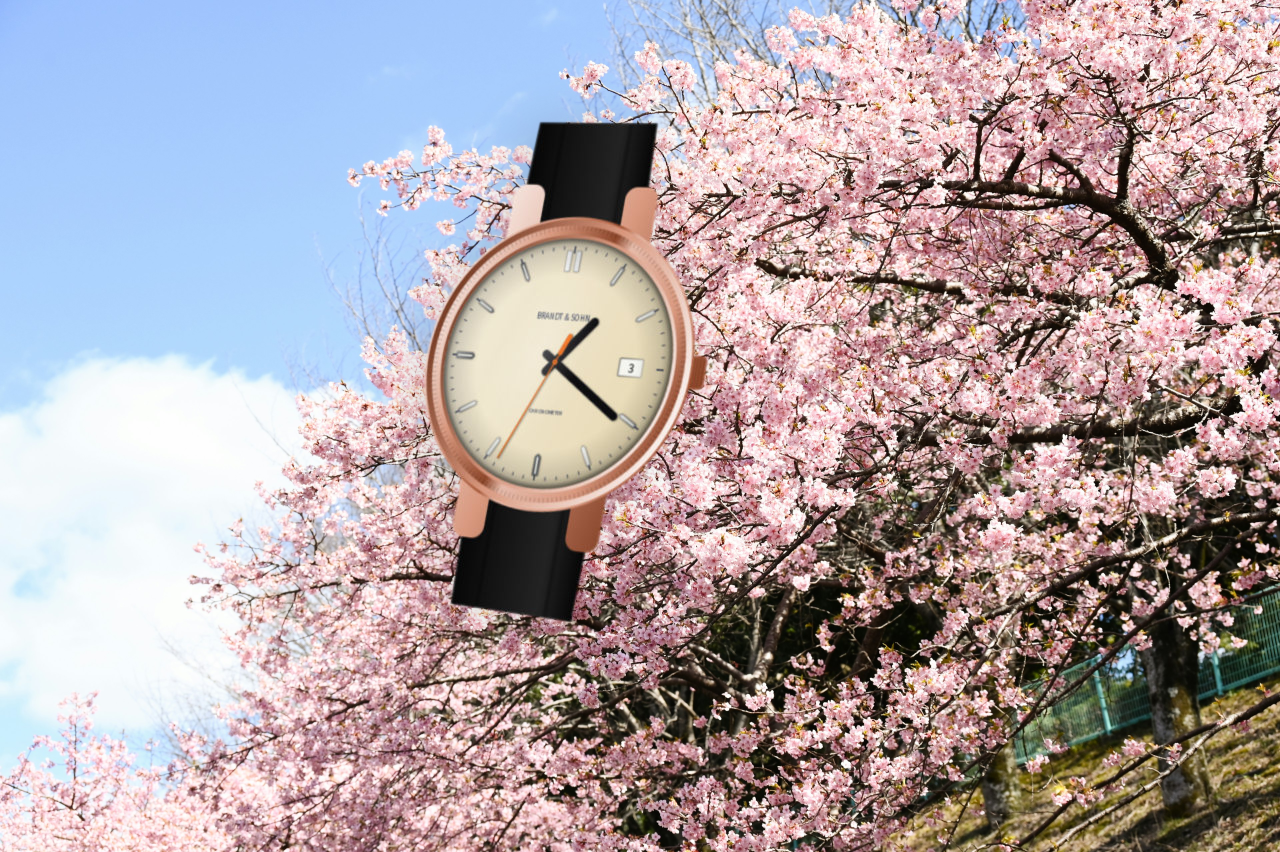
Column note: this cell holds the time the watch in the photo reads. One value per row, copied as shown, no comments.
1:20:34
